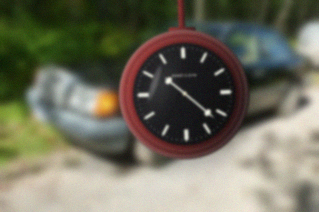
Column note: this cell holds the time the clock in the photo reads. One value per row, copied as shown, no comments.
10:22
